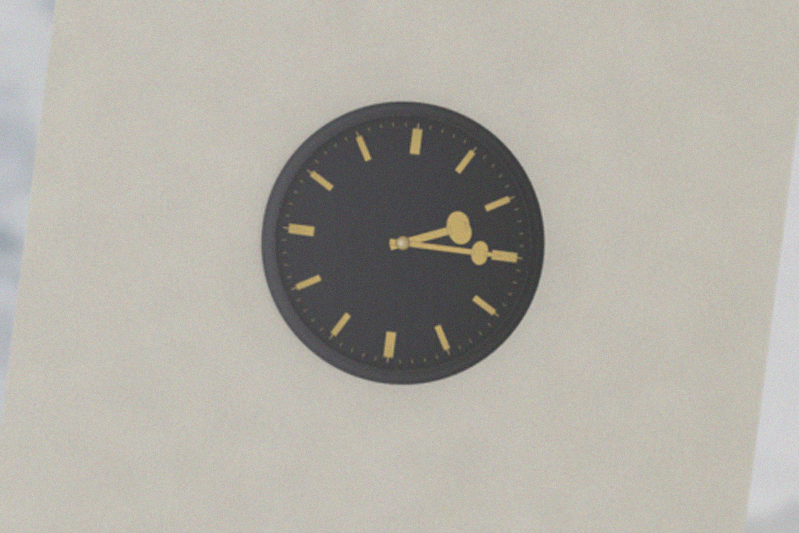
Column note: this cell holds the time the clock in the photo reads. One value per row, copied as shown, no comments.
2:15
